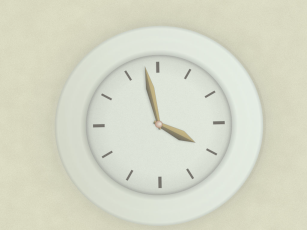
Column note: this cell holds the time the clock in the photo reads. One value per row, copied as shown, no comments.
3:58
